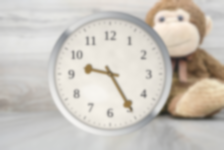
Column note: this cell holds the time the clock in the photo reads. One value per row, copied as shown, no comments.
9:25
